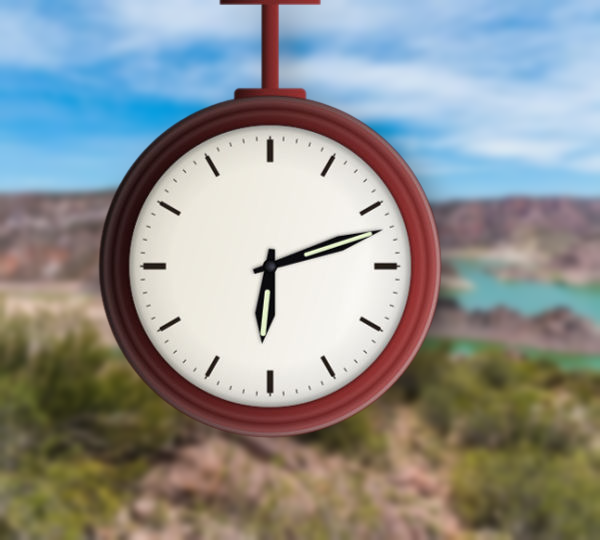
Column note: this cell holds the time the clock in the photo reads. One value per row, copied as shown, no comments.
6:12
